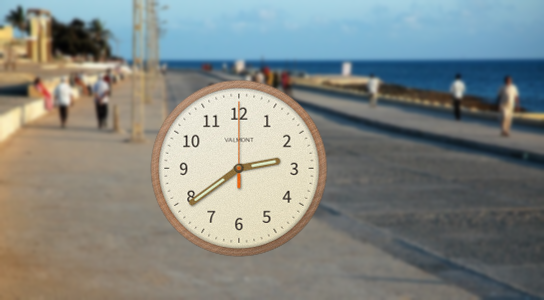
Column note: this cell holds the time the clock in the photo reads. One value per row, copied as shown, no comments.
2:39:00
